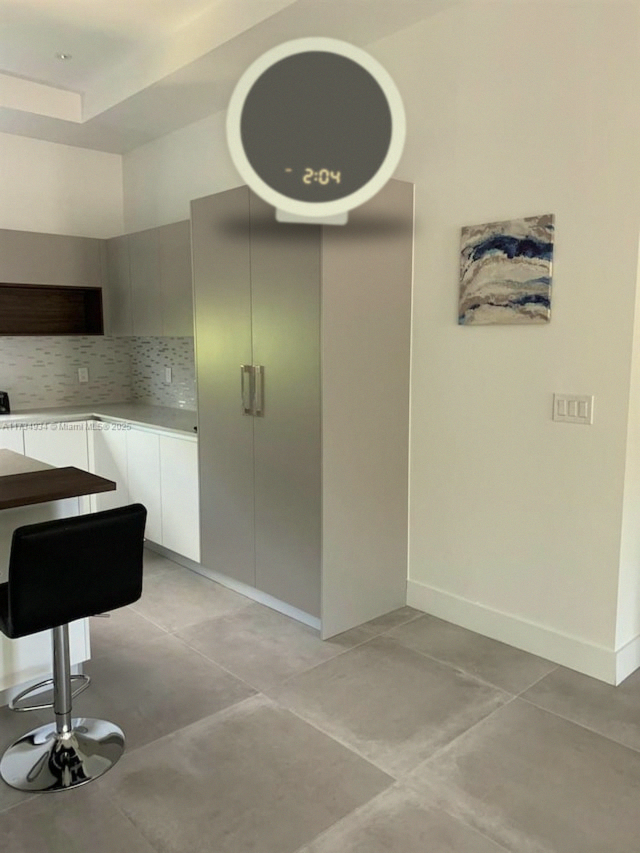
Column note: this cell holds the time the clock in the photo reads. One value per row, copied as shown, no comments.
2:04
